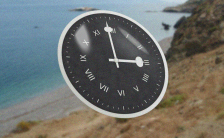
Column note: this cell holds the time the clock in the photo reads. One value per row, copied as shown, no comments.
2:59
